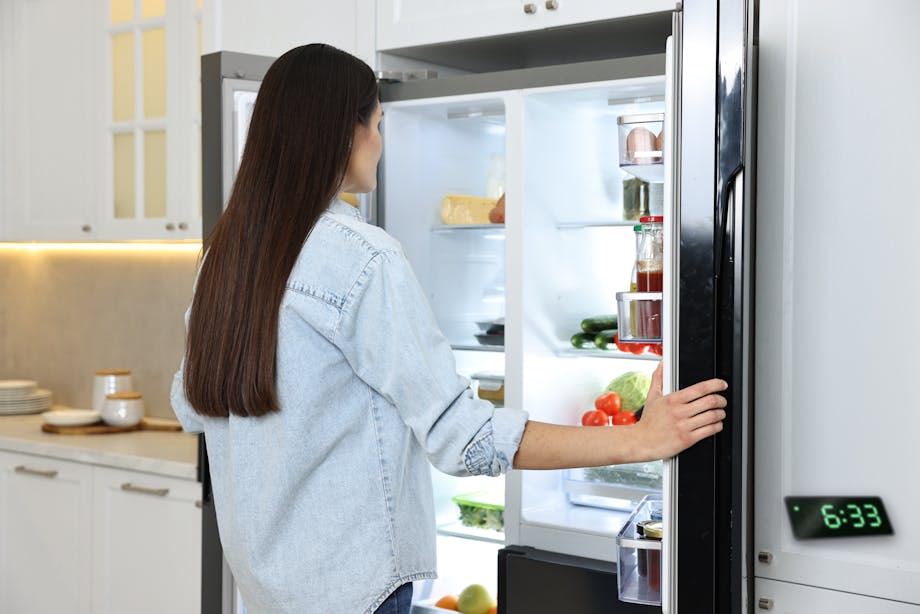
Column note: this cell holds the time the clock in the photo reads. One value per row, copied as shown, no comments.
6:33
